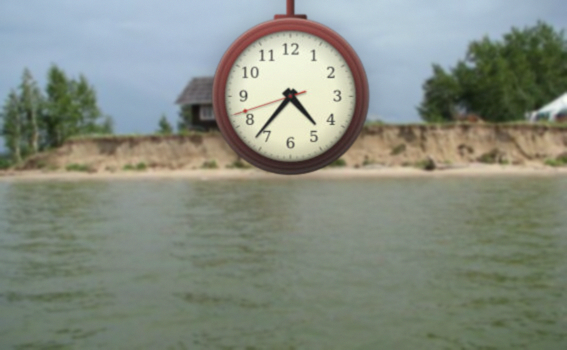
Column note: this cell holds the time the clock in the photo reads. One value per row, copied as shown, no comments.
4:36:42
